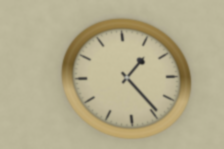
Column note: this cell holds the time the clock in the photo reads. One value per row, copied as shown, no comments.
1:24
